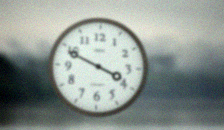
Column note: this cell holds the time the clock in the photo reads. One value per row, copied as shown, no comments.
3:49
